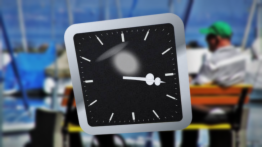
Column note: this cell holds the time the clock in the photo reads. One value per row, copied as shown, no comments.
3:17
